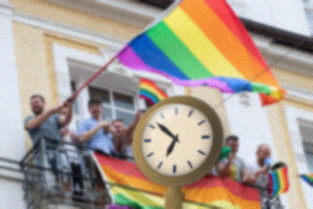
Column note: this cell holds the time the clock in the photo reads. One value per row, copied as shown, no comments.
6:52
